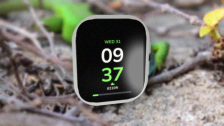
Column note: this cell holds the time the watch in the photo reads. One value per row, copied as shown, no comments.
9:37
